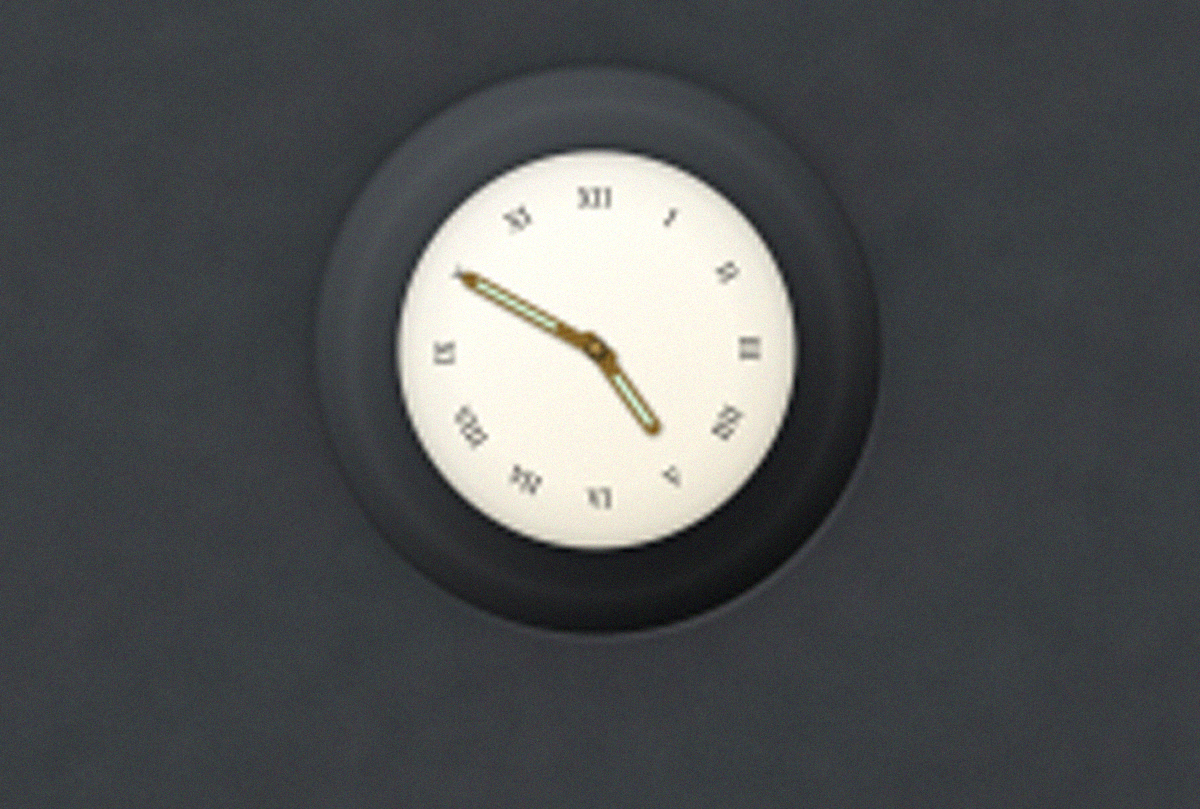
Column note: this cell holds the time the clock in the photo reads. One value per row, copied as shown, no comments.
4:50
